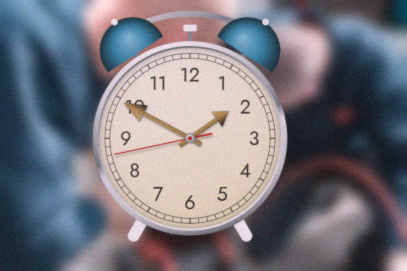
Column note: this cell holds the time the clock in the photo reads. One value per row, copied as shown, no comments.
1:49:43
